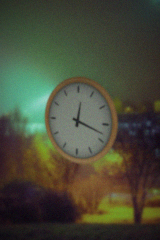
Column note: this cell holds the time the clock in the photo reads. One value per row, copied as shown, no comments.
12:18
